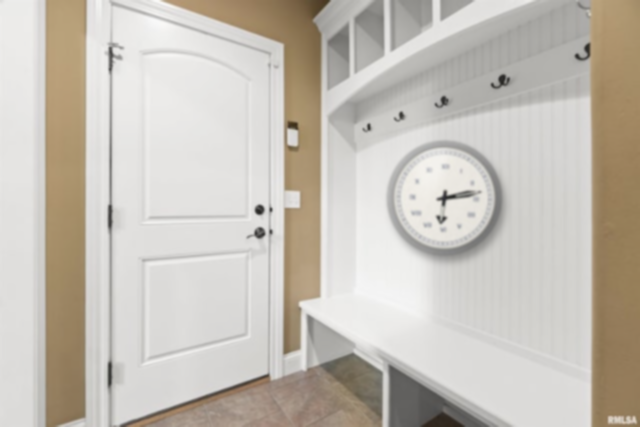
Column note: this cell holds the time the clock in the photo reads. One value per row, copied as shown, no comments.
6:13
